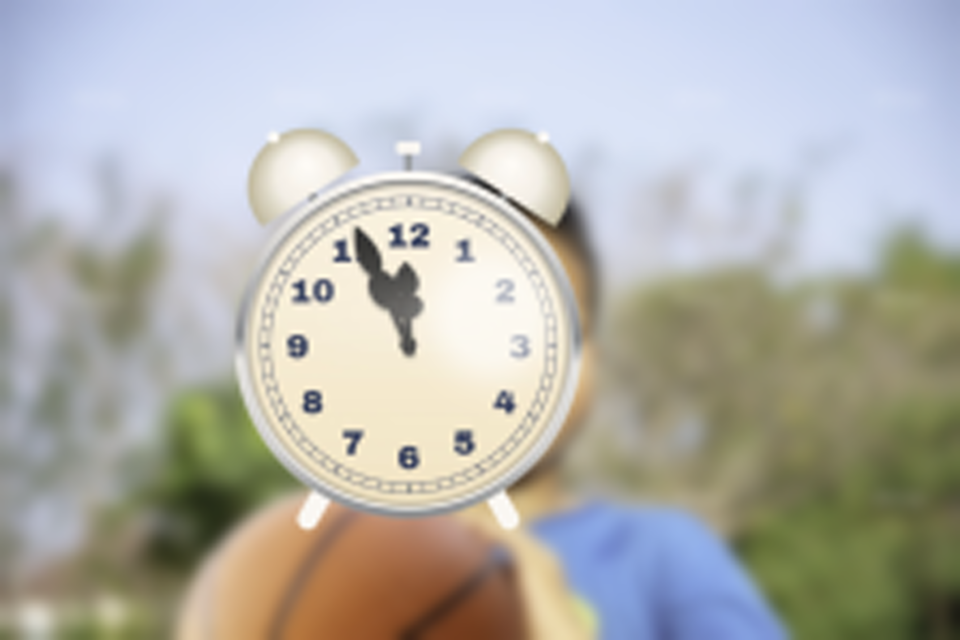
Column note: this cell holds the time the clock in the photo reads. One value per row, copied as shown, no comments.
11:56
